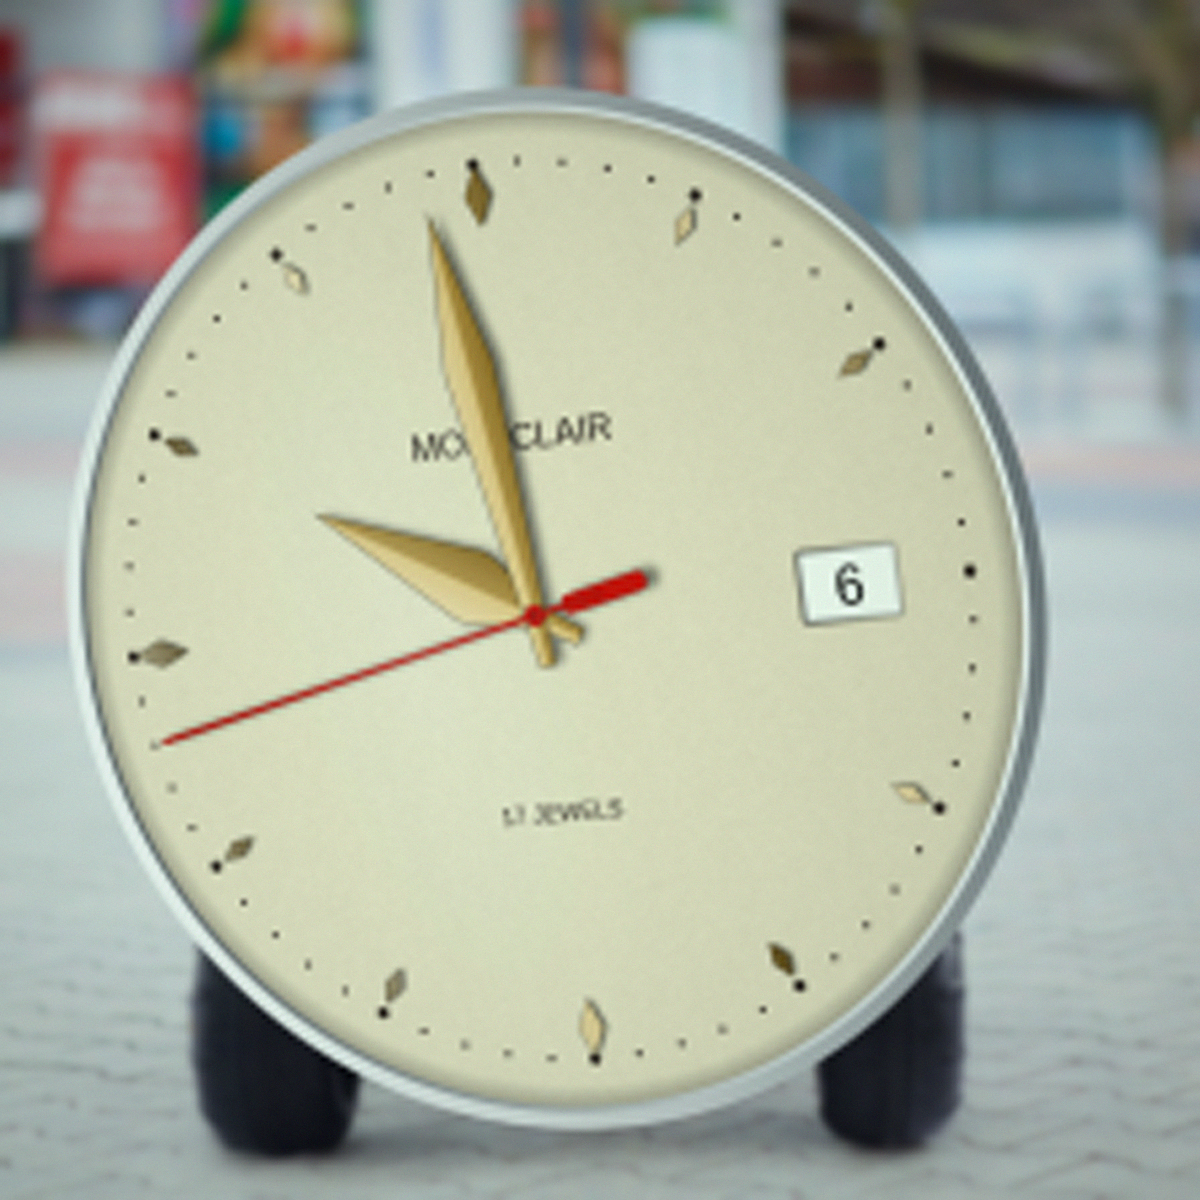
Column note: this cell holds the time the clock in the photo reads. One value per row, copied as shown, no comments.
9:58:43
